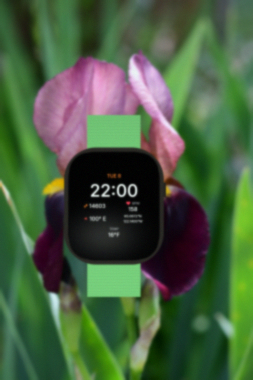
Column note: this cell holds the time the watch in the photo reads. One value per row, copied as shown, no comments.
22:00
